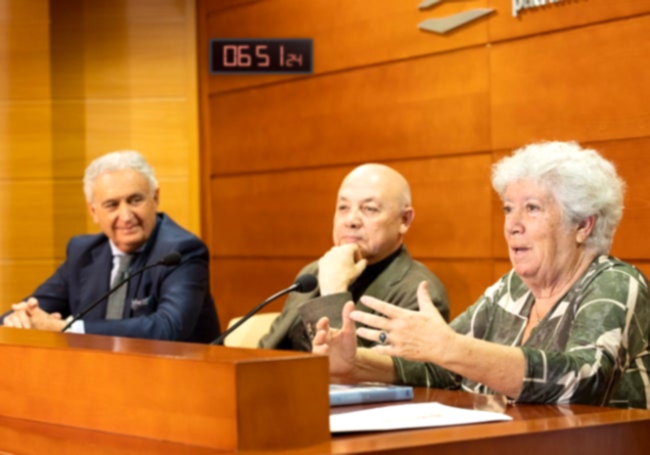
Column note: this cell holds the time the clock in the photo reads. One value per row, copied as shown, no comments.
6:51
